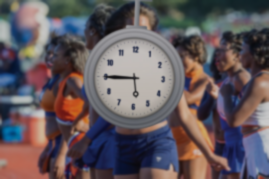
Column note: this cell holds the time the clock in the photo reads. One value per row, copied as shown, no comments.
5:45
